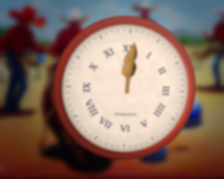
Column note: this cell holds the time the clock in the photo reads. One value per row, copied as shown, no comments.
12:01
